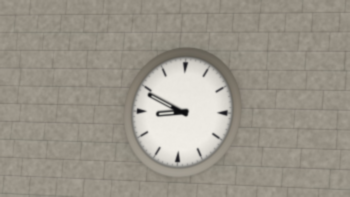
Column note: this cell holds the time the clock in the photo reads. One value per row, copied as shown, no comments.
8:49
